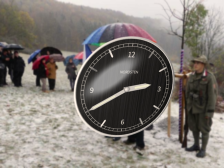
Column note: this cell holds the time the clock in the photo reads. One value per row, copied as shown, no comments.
2:40
